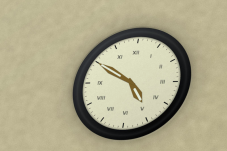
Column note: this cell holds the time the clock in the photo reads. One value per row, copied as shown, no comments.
4:50
